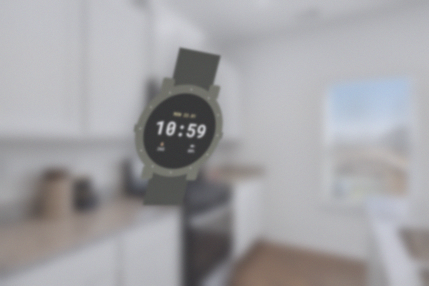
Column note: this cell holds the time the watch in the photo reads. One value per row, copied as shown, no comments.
10:59
